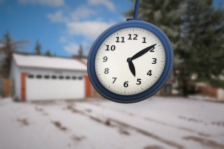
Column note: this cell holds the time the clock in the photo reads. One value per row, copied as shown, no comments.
5:09
